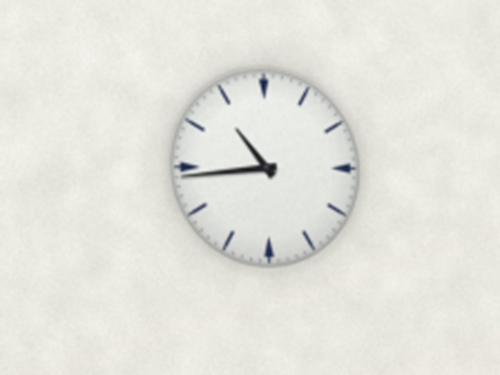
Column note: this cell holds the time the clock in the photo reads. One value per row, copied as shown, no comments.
10:44
